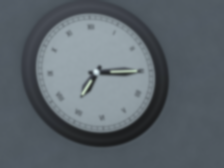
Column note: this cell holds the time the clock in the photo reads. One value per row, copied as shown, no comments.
7:15
